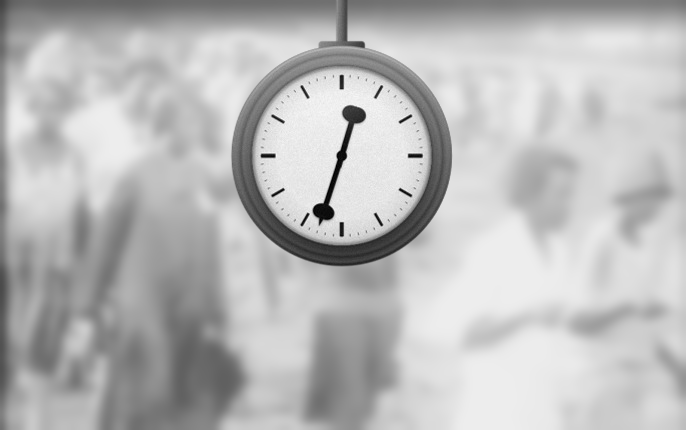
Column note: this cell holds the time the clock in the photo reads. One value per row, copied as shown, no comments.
12:33
